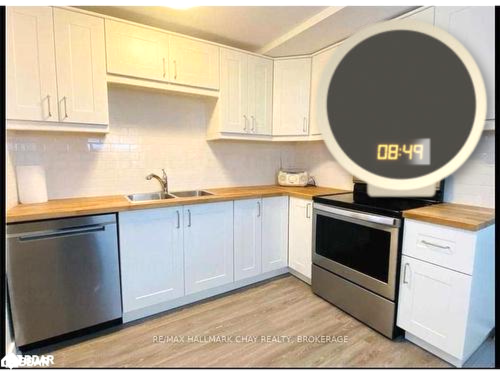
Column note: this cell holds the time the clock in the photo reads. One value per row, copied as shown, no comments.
8:49
